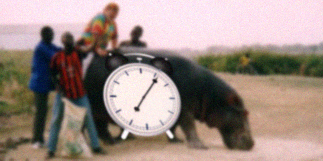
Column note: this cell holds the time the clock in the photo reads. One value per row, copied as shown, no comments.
7:06
